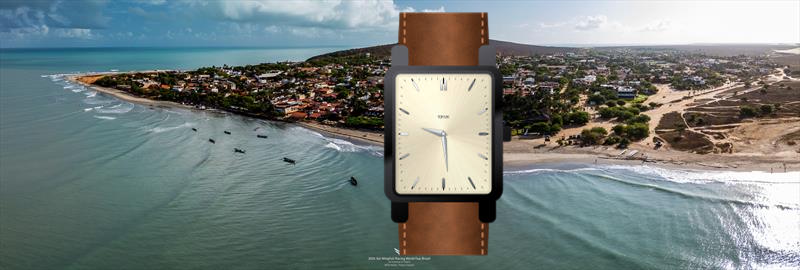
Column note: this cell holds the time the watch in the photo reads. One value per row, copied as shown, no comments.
9:29
